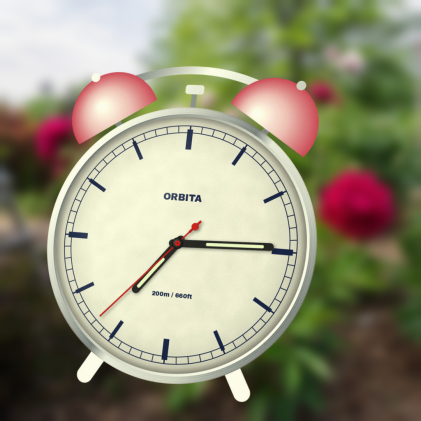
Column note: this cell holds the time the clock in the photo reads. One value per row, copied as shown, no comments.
7:14:37
